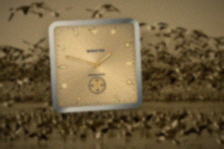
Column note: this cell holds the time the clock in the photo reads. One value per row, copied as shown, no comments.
1:48
